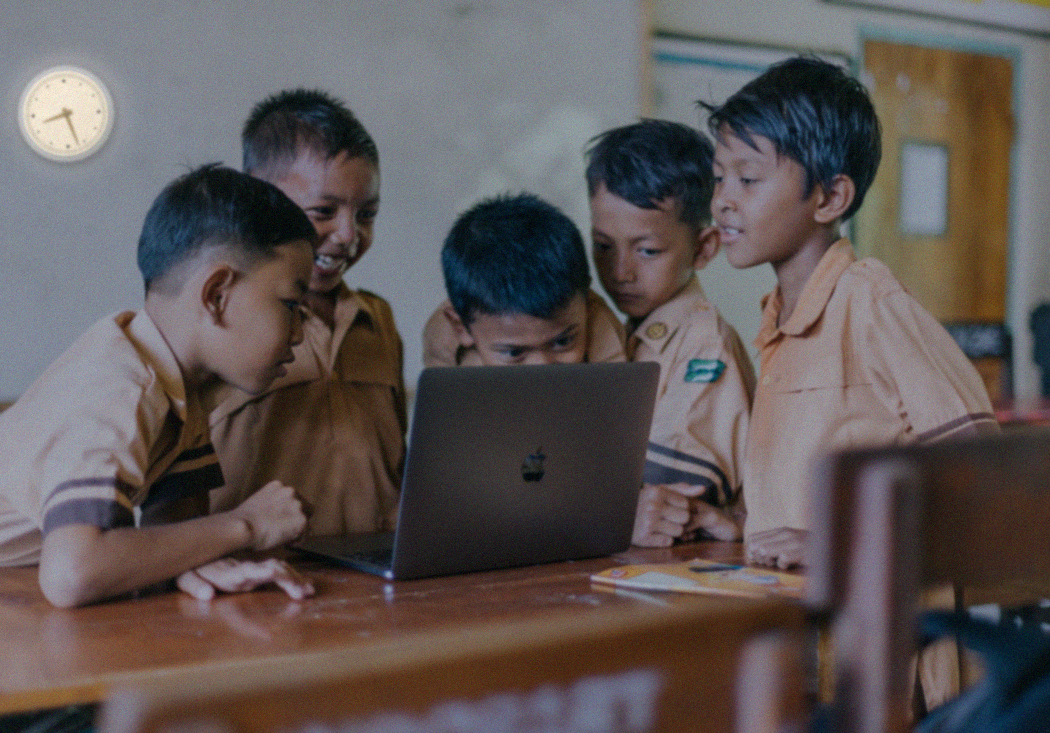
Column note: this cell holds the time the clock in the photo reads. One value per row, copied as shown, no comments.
8:27
